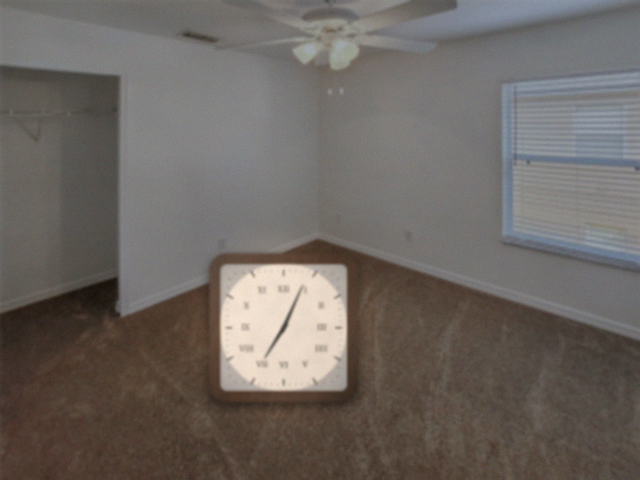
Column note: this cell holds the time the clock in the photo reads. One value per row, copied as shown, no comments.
7:04
